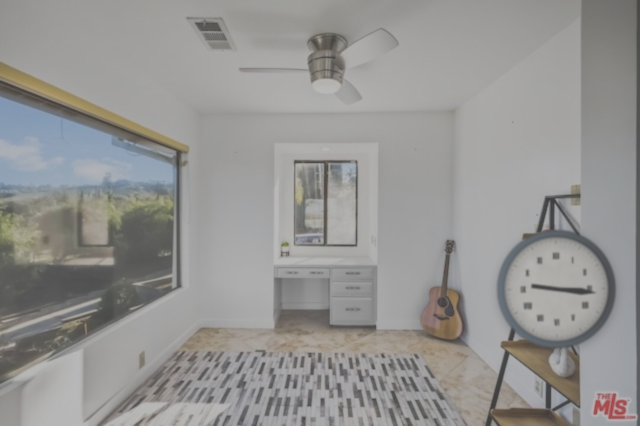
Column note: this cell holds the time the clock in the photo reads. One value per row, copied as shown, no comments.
9:16
